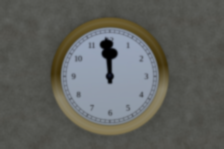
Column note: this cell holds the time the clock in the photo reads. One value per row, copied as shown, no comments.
11:59
